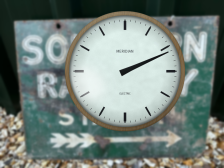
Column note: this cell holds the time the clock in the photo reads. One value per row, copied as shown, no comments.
2:11
